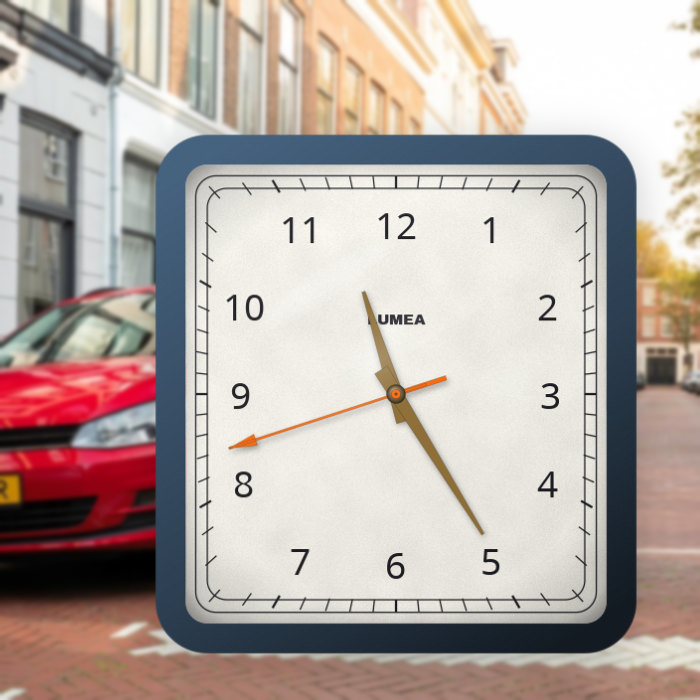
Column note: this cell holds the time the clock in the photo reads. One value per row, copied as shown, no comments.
11:24:42
